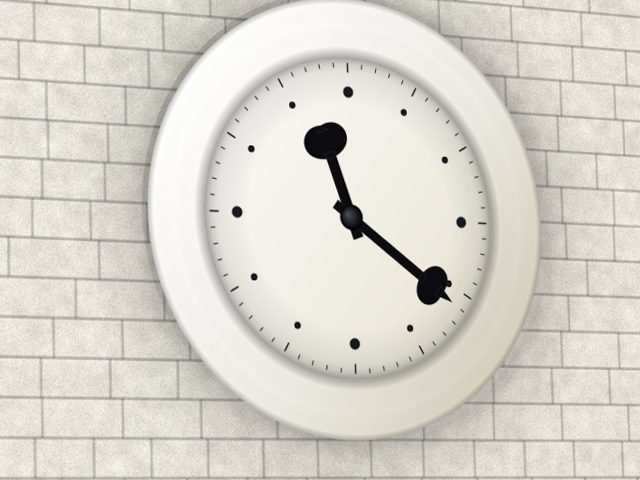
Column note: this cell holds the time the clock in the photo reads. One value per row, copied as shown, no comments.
11:21
